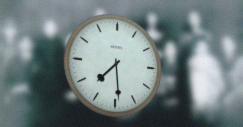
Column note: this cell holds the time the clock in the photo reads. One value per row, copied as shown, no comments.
7:29
